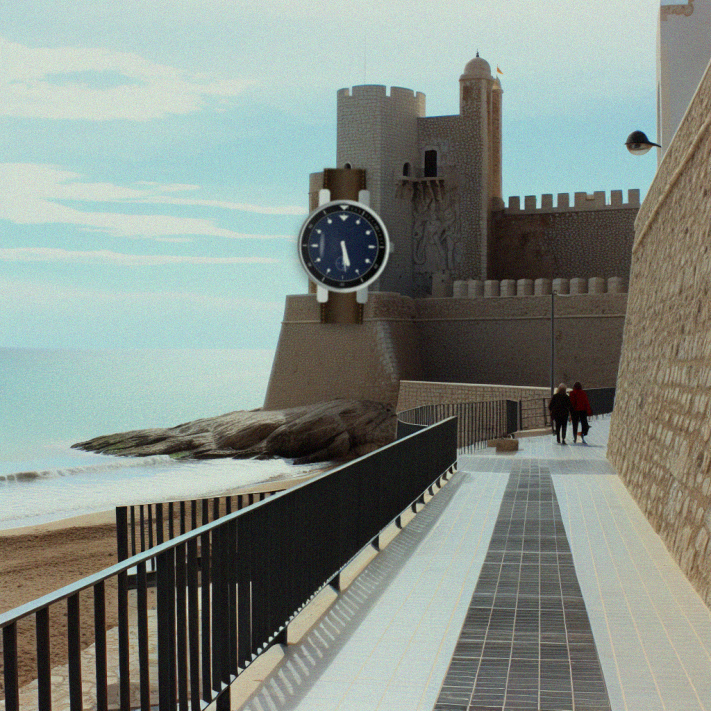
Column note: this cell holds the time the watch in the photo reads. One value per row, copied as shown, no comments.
5:29
